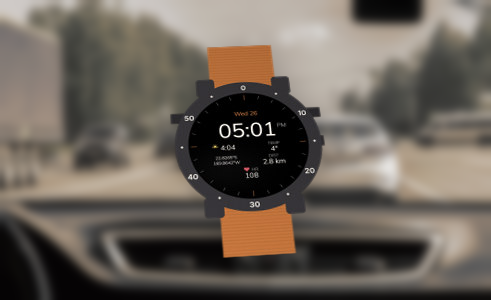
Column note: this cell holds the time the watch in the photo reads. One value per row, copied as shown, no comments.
5:01
